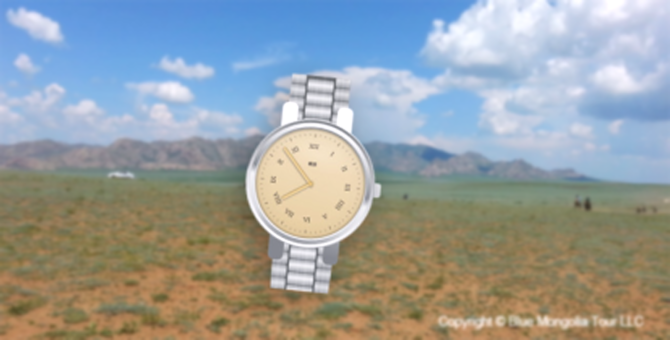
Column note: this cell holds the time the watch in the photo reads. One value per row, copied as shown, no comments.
7:53
